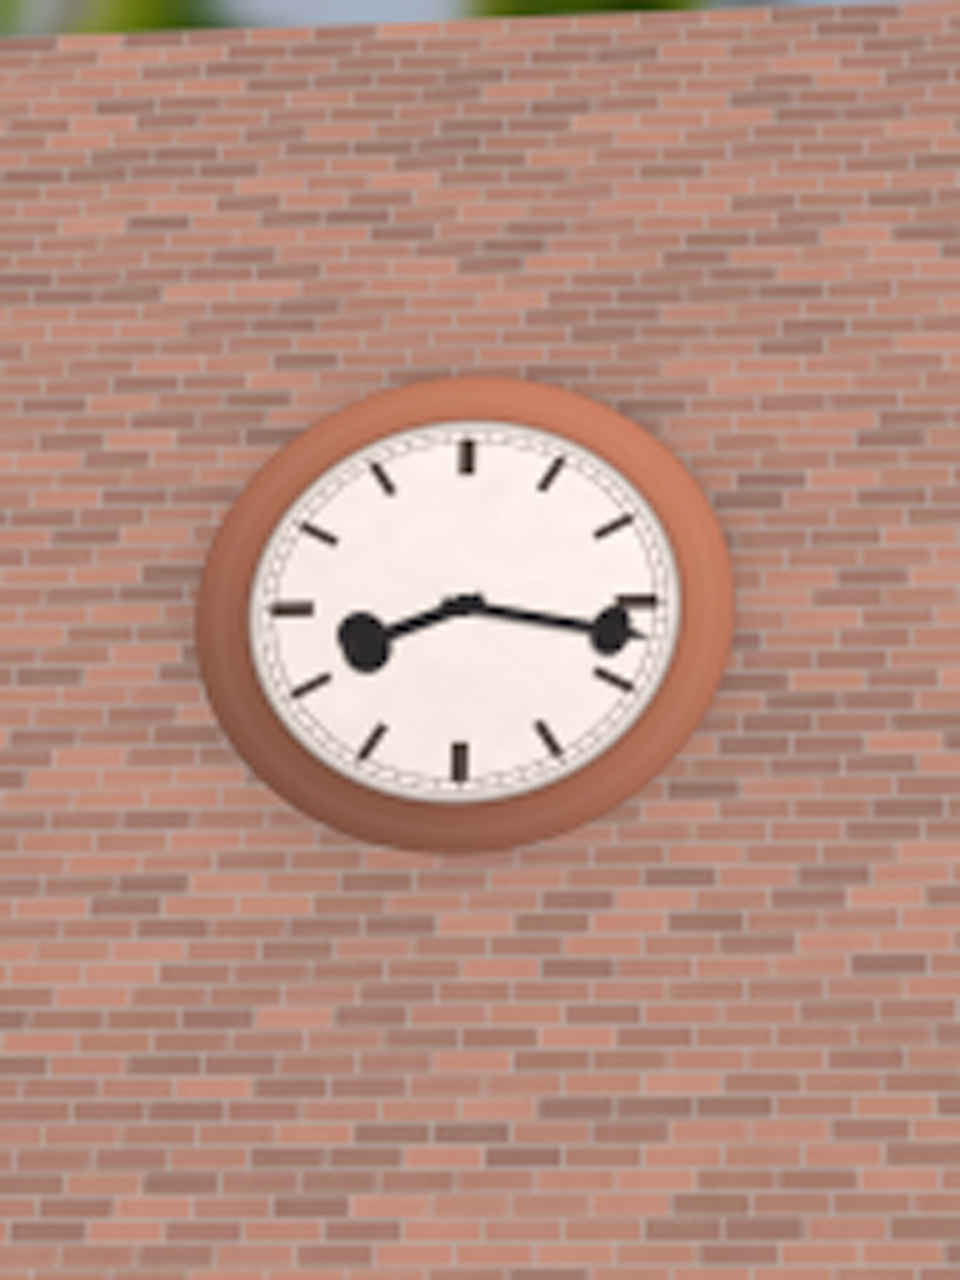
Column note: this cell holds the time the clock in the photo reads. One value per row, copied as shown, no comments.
8:17
